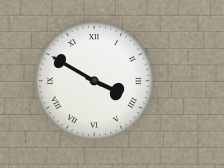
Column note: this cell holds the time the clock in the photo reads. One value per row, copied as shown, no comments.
3:50
